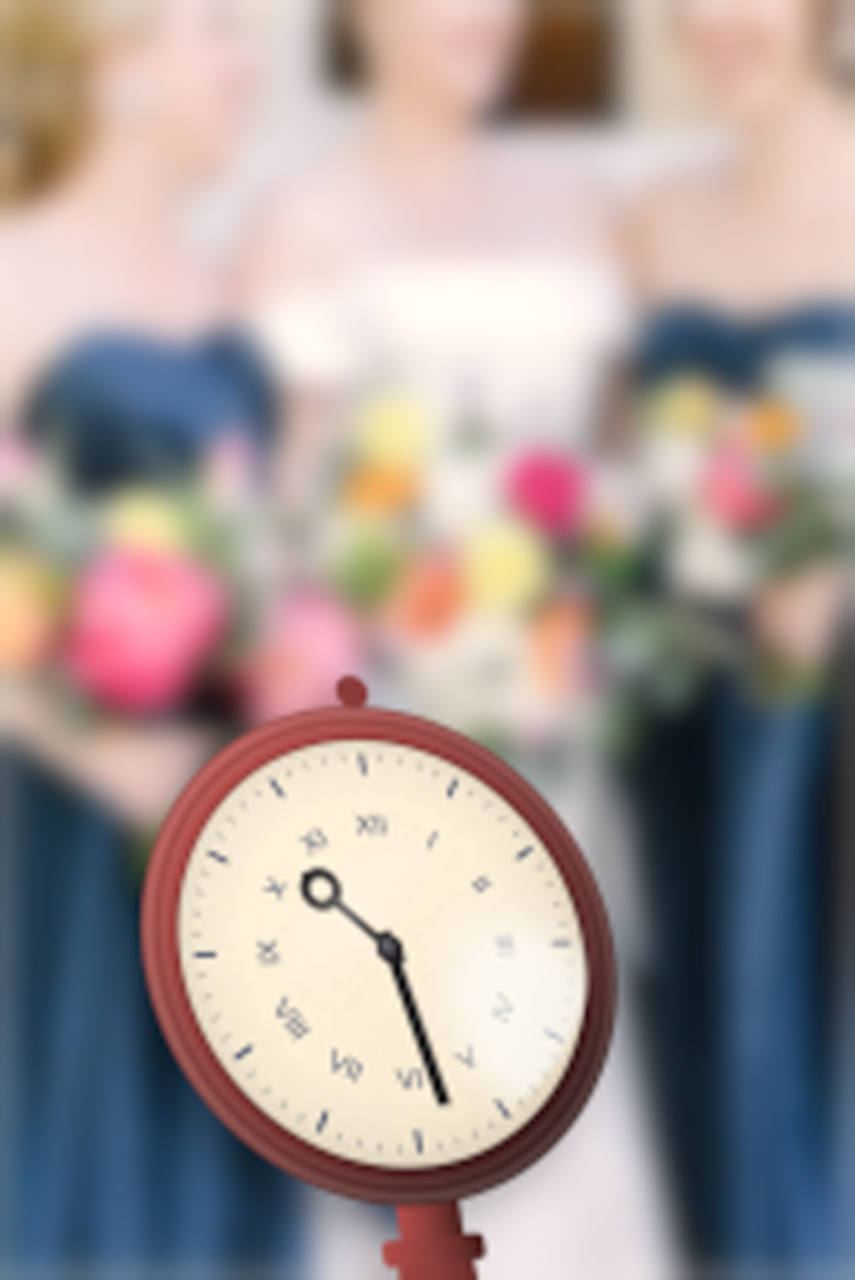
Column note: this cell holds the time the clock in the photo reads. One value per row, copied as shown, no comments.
10:28
